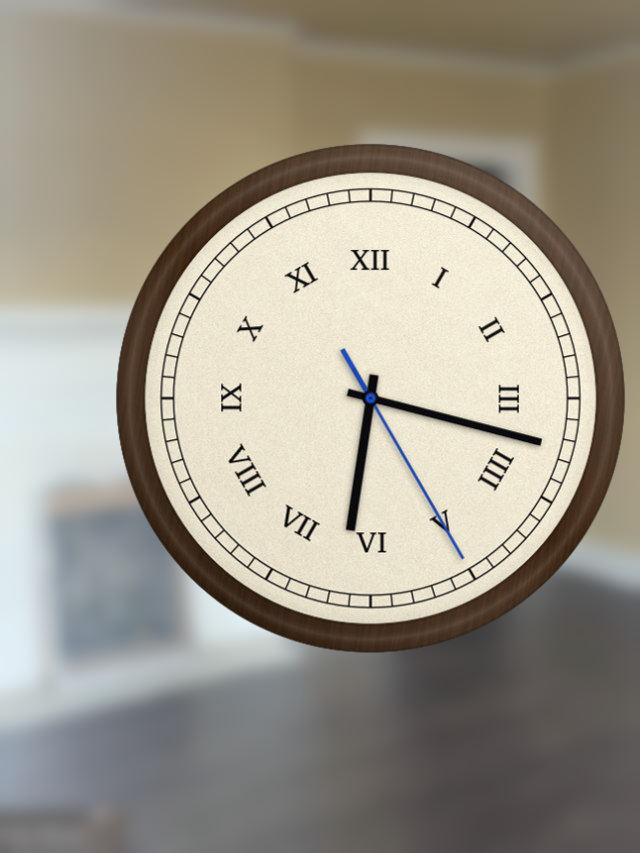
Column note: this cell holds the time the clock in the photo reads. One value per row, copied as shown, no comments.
6:17:25
